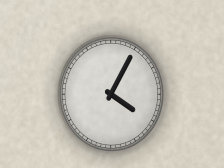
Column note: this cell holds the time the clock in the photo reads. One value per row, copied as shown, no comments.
4:05
